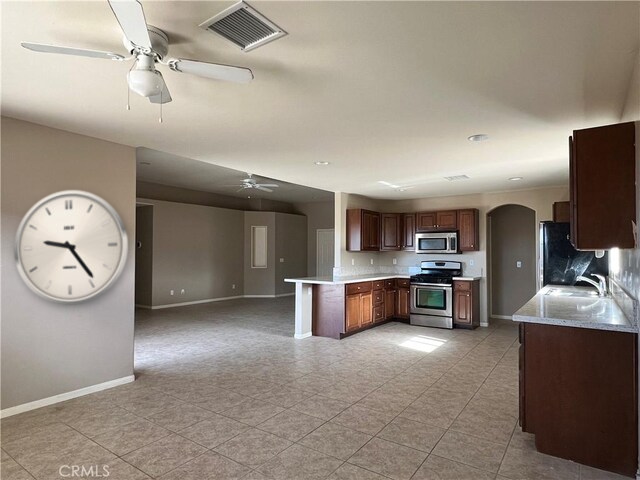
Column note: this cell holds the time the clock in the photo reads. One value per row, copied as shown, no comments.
9:24
